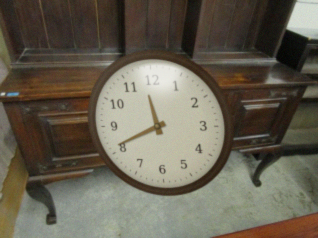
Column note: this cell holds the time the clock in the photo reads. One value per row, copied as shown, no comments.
11:41
